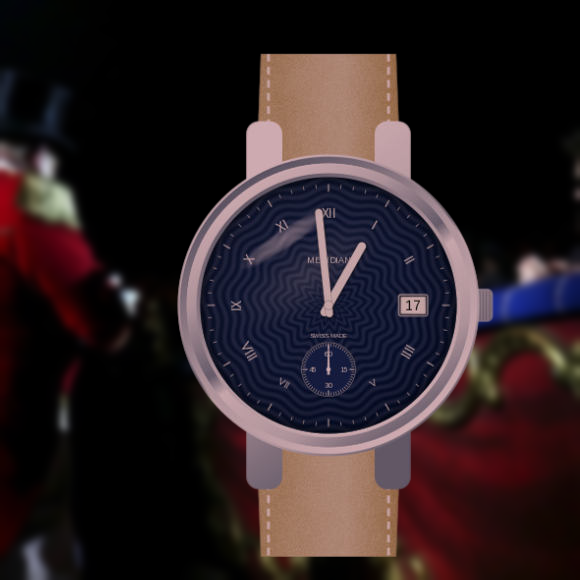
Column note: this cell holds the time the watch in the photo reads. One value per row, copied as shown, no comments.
12:59
